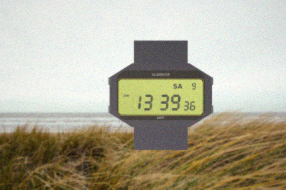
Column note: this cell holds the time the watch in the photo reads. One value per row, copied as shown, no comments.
13:39:36
